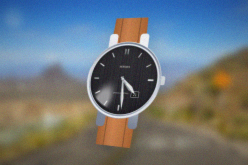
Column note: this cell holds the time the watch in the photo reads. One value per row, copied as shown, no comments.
4:29
